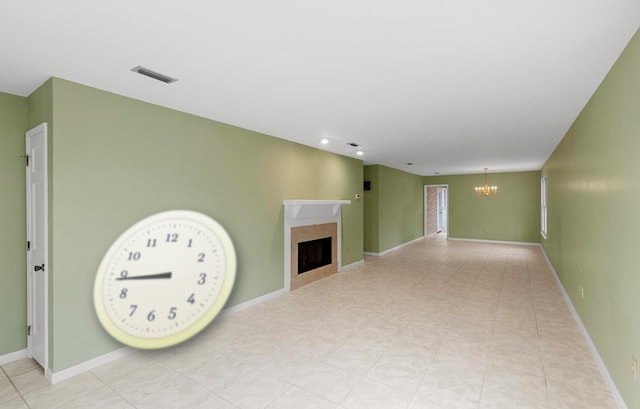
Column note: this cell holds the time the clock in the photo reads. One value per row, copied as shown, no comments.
8:44
